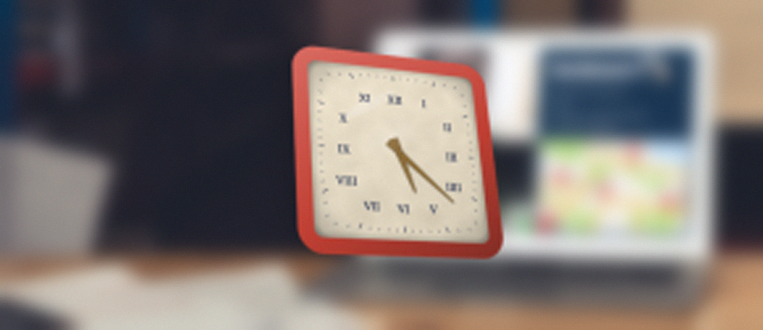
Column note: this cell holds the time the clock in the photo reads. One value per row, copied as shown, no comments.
5:22
